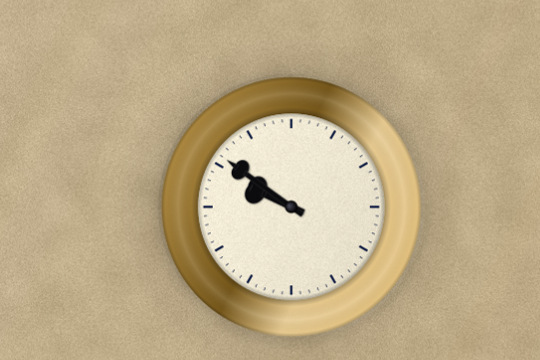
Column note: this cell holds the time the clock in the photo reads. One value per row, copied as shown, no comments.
9:51
